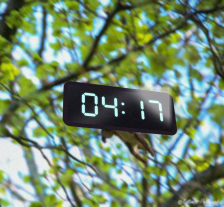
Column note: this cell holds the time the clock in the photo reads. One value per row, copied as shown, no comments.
4:17
